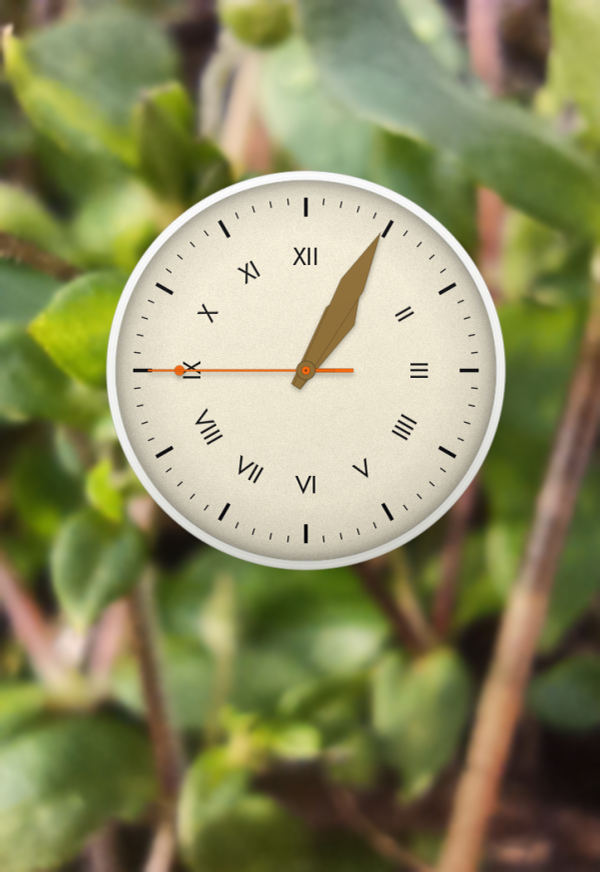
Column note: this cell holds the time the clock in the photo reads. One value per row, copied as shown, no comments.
1:04:45
